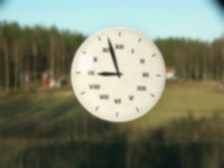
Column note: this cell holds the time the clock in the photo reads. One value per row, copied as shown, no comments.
8:57
